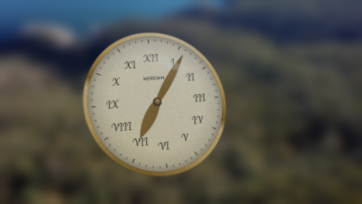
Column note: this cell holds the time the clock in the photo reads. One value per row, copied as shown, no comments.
7:06
